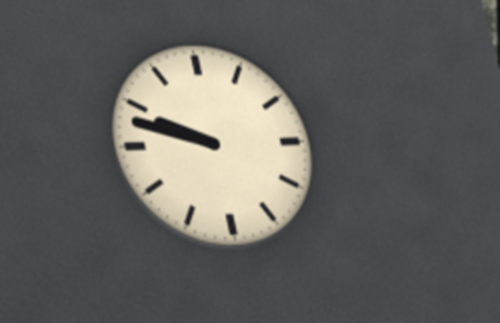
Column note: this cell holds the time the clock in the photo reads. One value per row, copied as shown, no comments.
9:48
